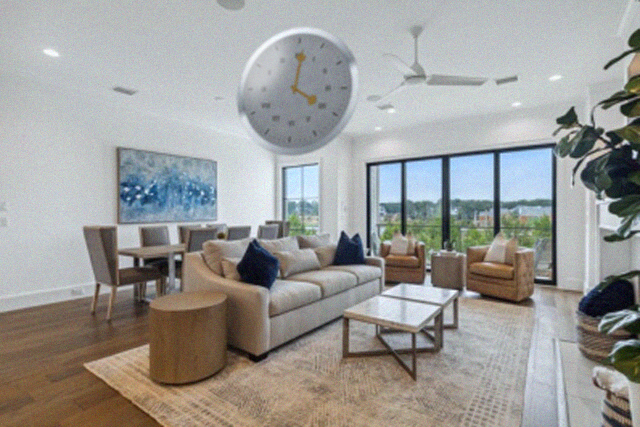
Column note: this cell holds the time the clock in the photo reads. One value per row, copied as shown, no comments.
4:01
